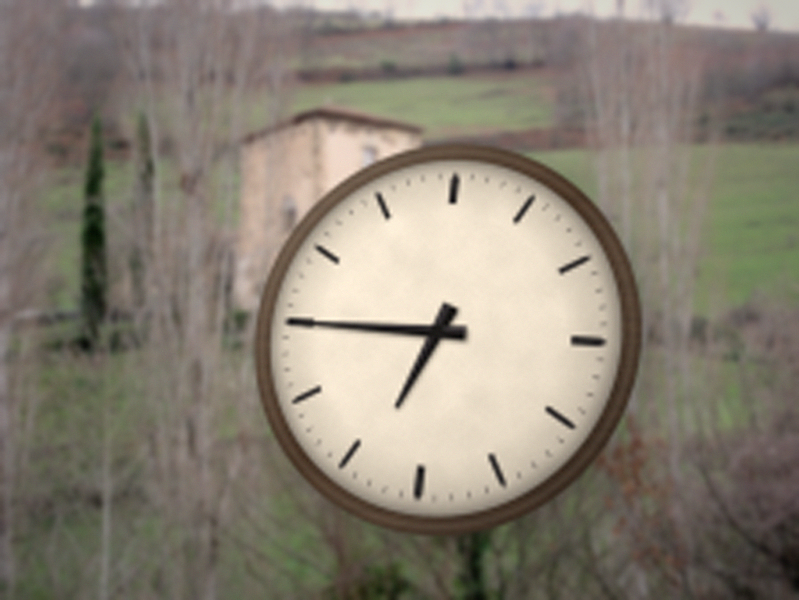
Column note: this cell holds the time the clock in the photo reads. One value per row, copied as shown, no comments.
6:45
